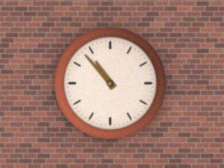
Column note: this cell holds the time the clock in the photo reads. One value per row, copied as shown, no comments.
10:53
